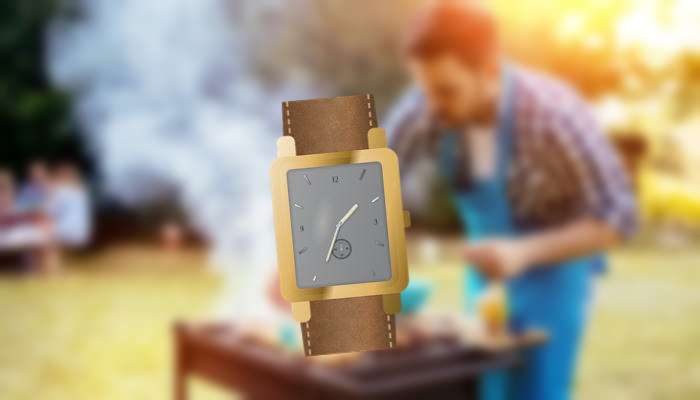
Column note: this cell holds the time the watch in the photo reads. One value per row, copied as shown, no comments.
1:34
